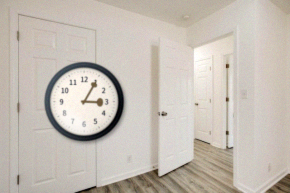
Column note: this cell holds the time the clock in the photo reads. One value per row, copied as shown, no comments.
3:05
